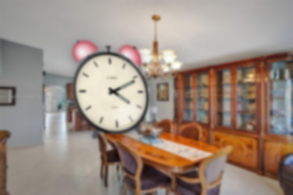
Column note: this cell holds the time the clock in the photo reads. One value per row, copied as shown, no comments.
4:11
